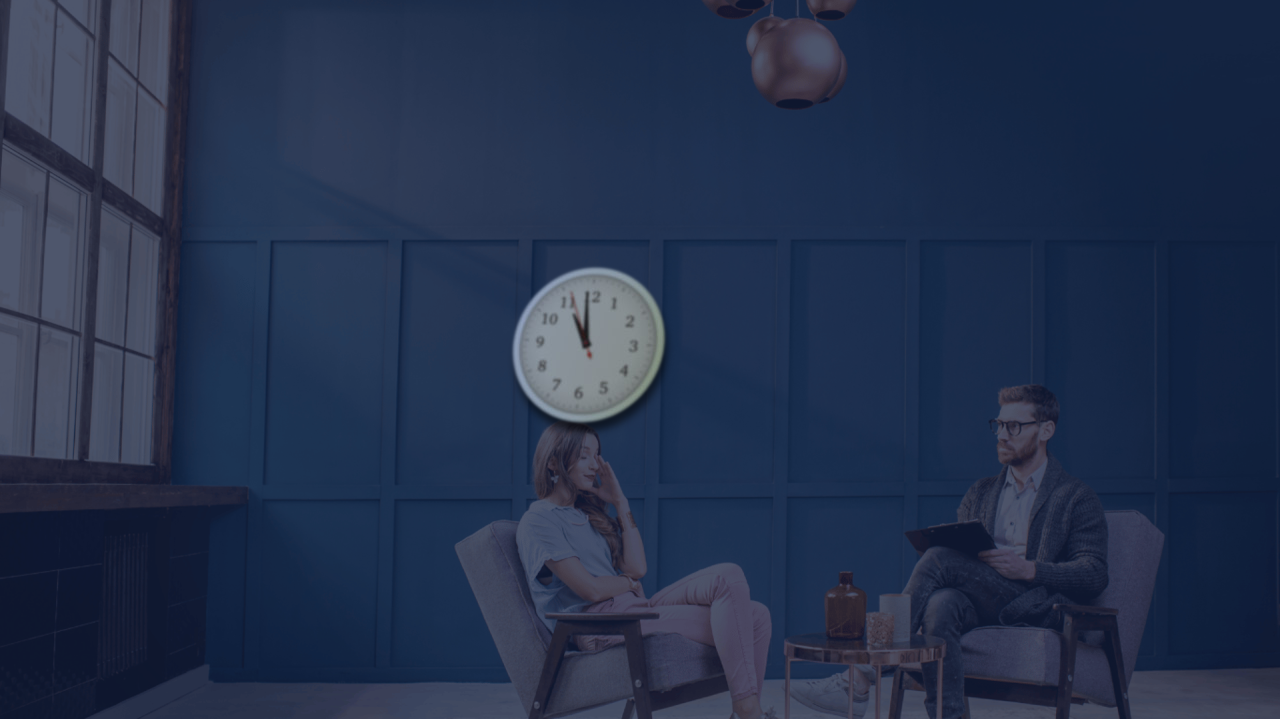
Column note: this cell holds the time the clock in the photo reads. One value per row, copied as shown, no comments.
10:58:56
